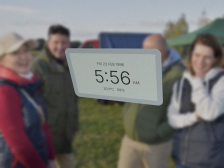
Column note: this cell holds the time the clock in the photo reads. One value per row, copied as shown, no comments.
5:56
